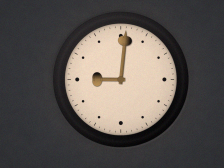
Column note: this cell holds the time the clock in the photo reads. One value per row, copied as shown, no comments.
9:01
